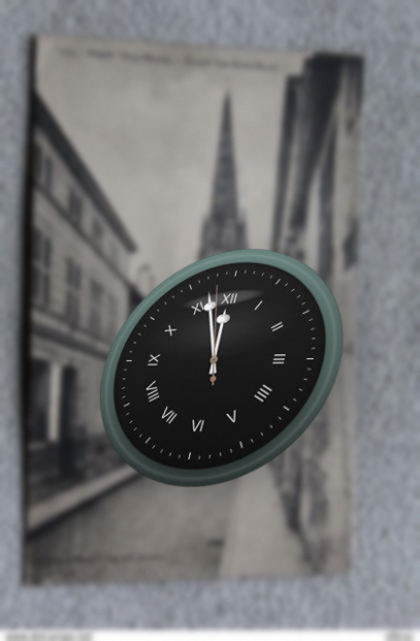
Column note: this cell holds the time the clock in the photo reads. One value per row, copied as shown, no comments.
11:56:58
